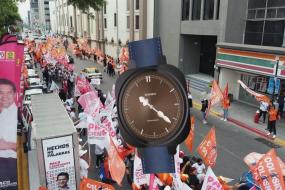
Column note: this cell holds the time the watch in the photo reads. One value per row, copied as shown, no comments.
10:22
